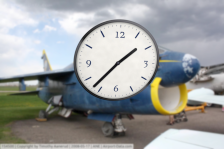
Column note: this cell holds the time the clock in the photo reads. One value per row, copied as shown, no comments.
1:37
